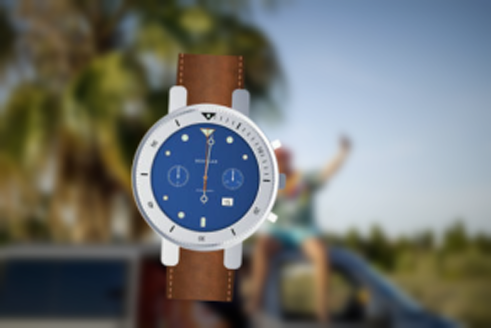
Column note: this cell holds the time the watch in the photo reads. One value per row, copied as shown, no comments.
6:01
